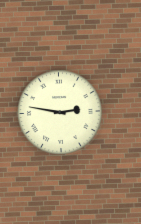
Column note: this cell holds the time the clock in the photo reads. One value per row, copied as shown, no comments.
2:47
